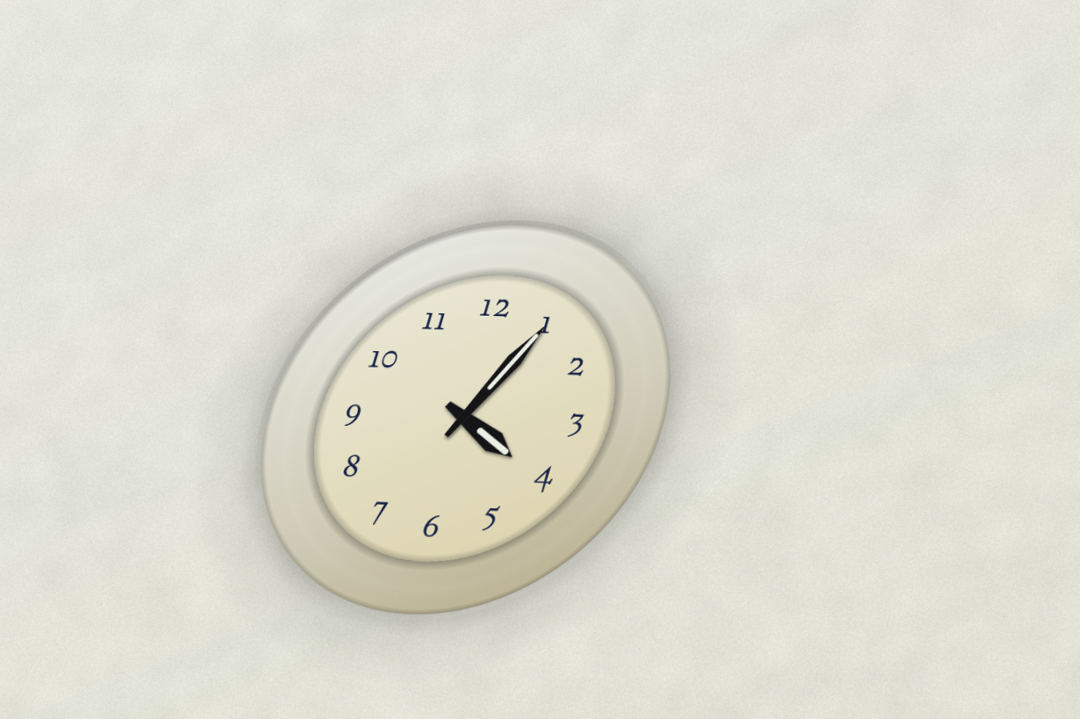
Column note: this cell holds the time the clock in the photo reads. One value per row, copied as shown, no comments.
4:05
